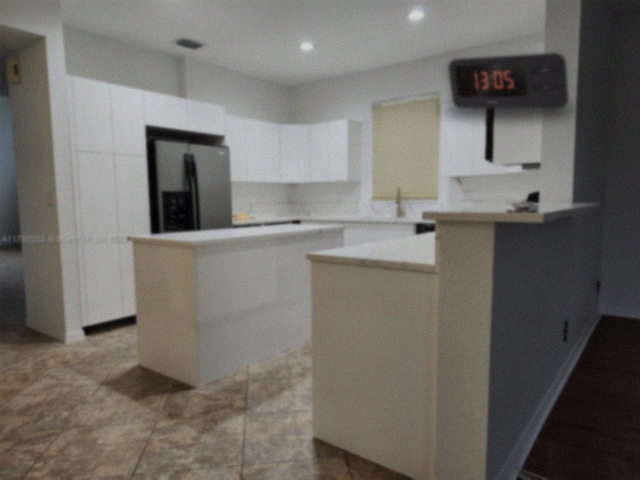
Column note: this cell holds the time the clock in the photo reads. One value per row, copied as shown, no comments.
13:05
